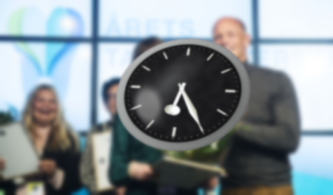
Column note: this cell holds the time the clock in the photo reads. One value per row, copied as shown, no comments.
6:25
